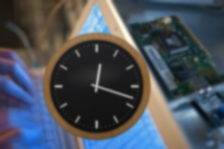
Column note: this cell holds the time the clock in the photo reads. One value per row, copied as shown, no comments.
12:18
